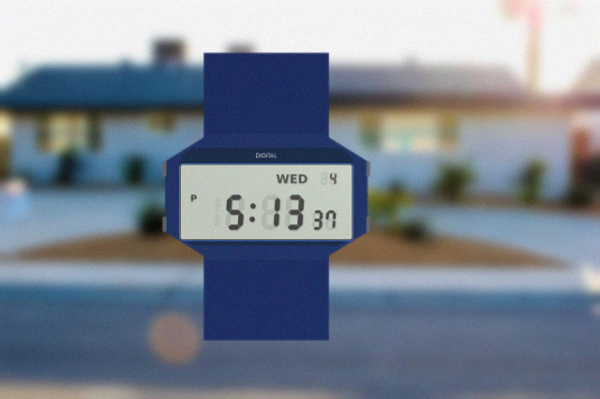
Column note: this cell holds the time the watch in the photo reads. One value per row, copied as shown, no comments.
5:13:37
